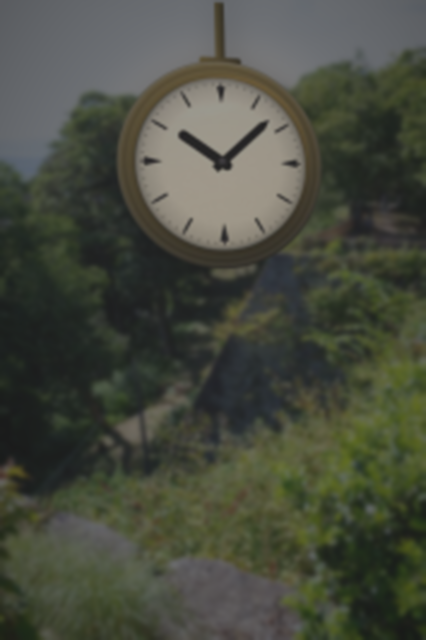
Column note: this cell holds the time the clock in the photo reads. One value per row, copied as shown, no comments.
10:08
